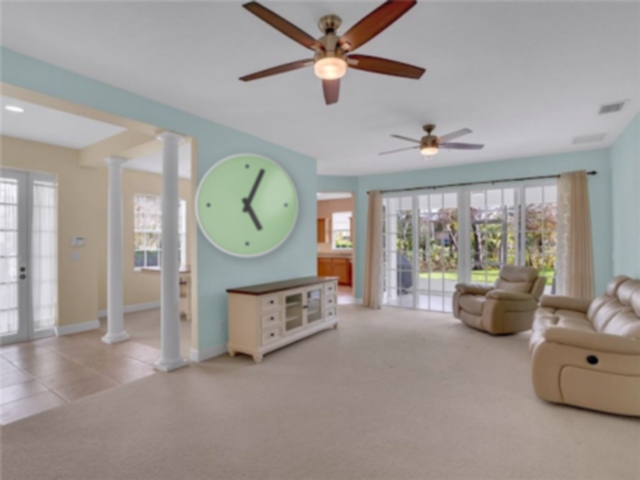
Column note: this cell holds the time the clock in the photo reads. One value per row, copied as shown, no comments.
5:04
